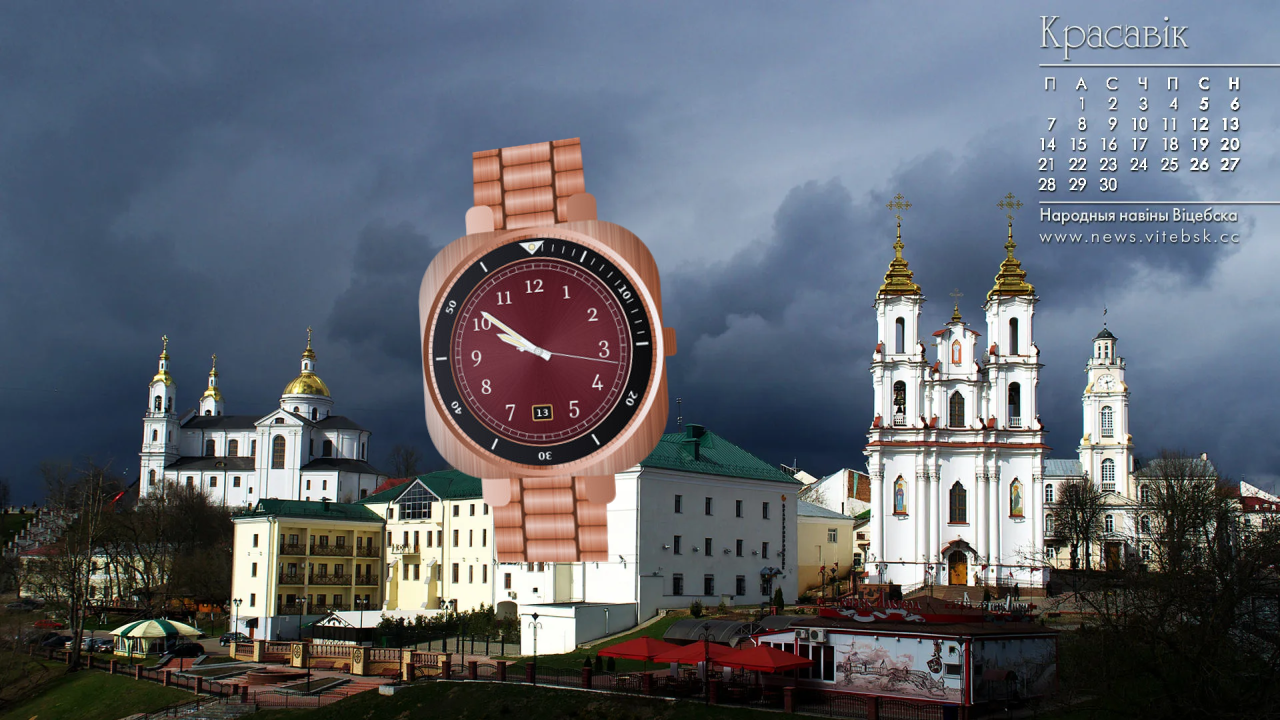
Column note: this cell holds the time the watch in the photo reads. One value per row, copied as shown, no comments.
9:51:17
